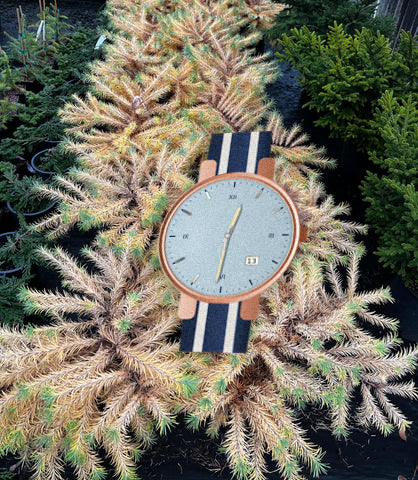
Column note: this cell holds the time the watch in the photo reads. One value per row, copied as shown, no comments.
12:31
